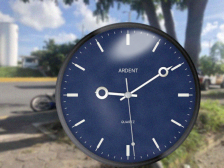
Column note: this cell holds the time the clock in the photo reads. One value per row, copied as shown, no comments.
9:09:29
